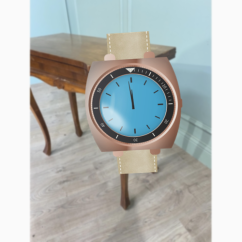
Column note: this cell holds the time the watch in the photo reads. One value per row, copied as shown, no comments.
11:59
